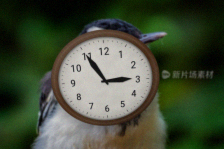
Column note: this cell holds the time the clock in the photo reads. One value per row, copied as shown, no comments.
2:55
